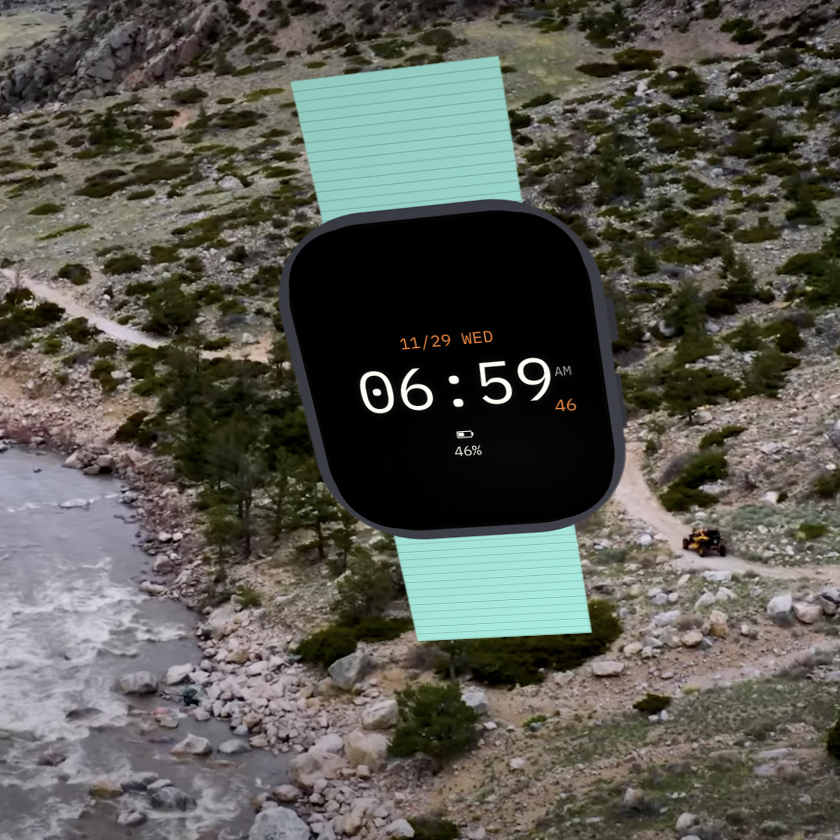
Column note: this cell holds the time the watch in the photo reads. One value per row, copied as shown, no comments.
6:59:46
